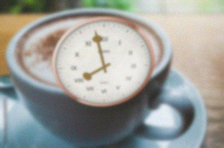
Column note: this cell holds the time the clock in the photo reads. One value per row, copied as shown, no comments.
7:58
